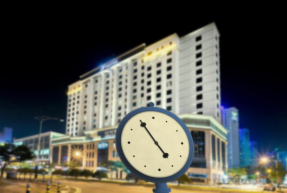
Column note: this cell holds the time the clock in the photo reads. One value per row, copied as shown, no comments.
4:55
